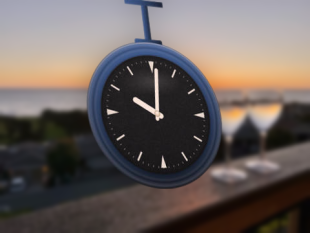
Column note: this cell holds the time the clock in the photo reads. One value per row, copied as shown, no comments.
10:01
